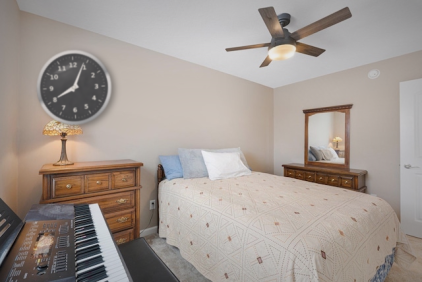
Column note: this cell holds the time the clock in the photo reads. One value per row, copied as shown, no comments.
8:04
